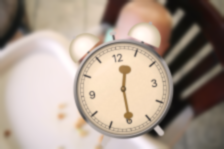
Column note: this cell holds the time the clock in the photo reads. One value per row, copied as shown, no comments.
12:30
